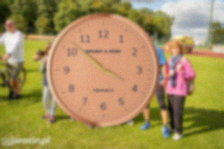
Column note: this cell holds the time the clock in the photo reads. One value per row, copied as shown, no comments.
3:52
